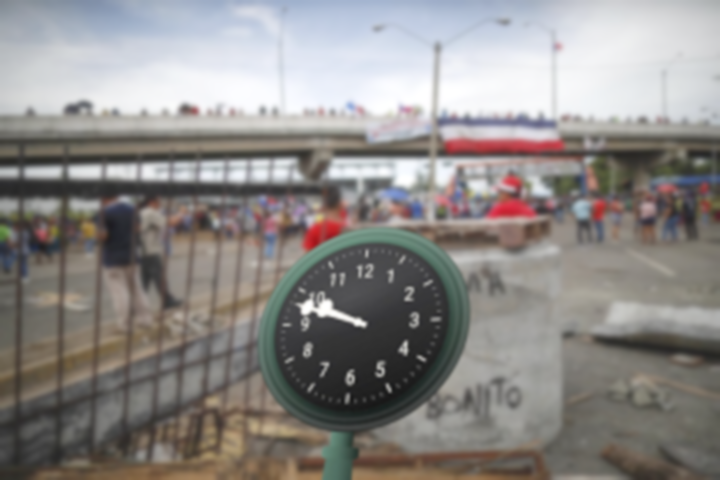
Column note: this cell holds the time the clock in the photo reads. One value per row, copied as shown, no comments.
9:48
